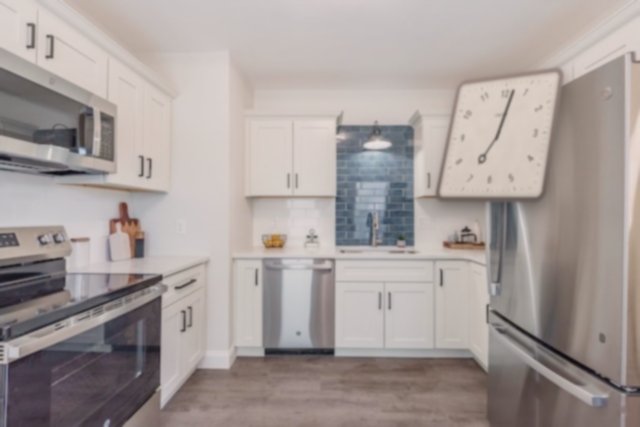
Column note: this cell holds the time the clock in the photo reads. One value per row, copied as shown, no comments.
7:02
